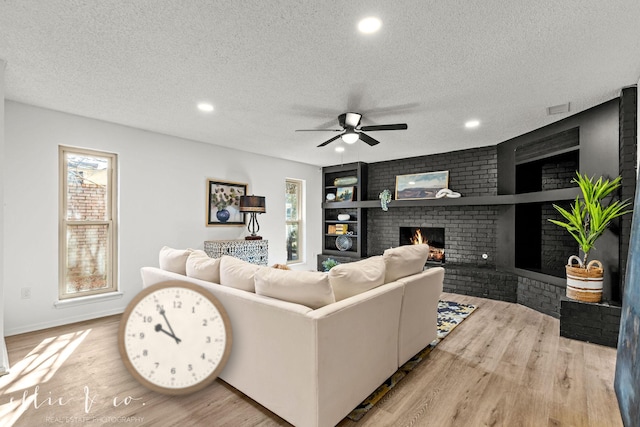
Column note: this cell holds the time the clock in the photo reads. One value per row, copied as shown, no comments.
9:55
